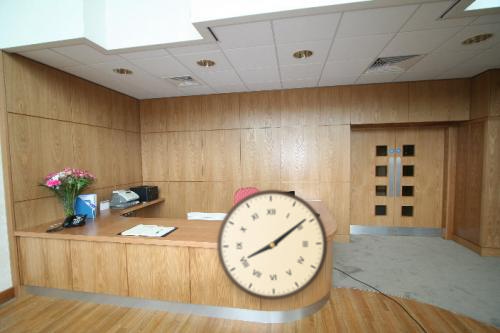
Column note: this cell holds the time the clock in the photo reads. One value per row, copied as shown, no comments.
8:09
